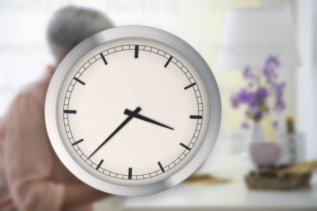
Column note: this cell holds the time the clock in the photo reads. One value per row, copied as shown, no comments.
3:37
